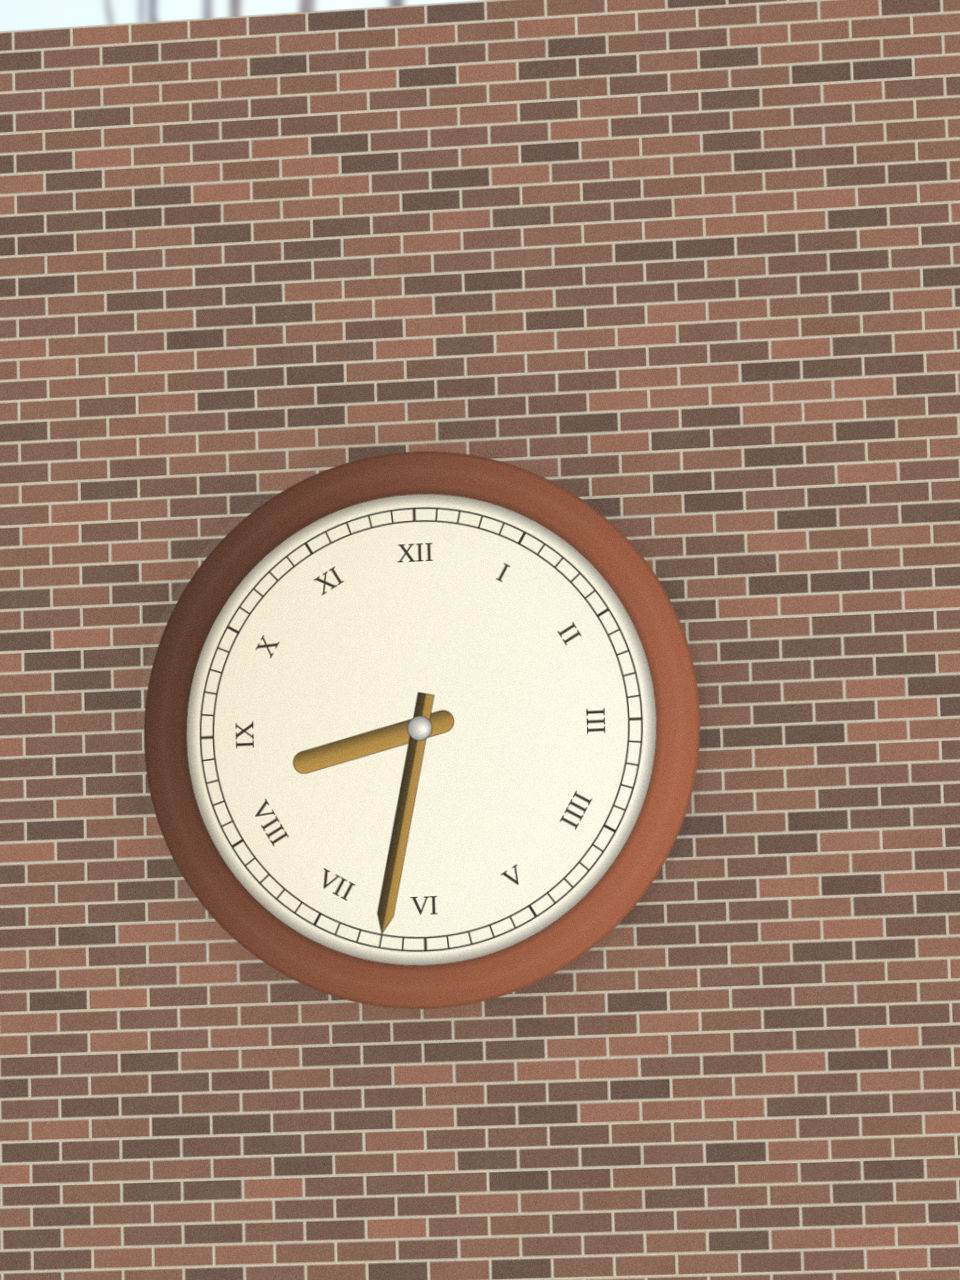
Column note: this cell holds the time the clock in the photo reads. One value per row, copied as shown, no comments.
8:32
